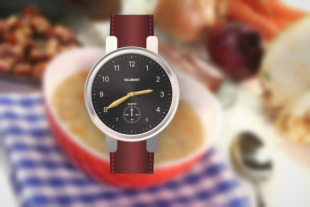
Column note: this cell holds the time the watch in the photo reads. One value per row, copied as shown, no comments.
2:40
